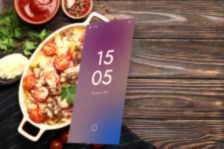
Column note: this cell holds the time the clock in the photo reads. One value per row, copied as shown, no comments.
15:05
